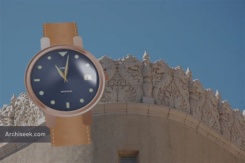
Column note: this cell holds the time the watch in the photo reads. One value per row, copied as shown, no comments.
11:02
